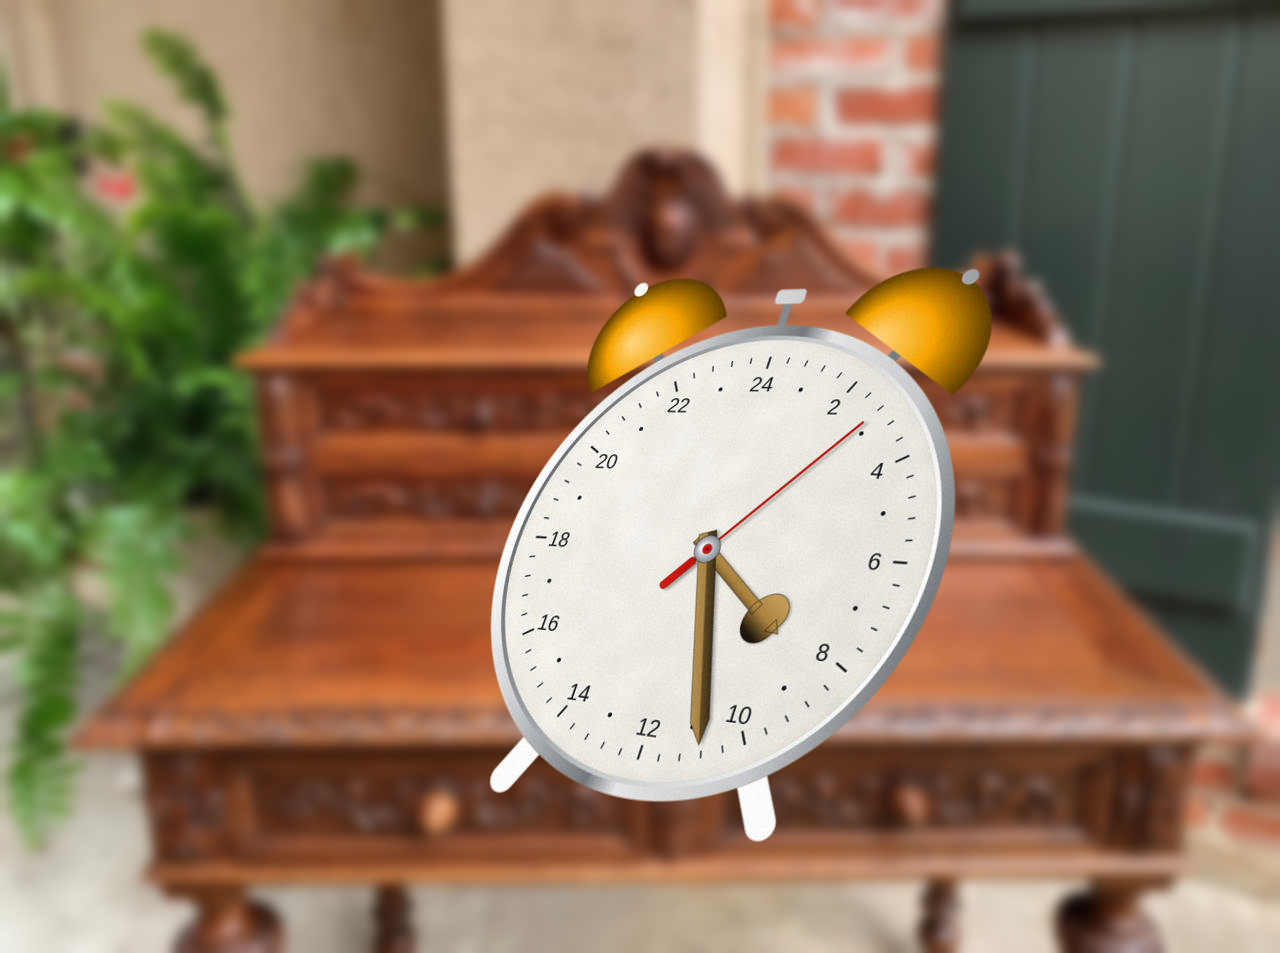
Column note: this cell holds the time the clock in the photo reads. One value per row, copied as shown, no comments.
8:27:07
